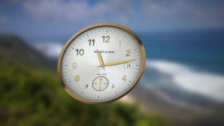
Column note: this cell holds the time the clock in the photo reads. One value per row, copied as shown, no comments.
11:13
